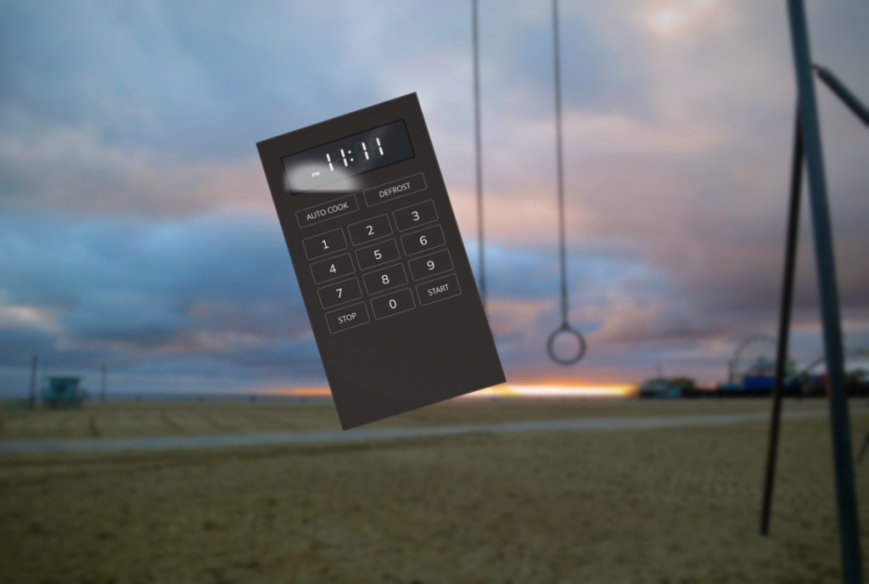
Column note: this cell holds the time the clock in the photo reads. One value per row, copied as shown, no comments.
11:11
